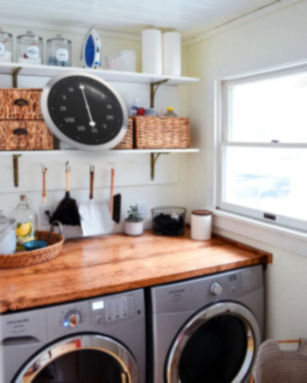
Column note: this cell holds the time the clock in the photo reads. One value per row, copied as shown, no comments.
6:00
